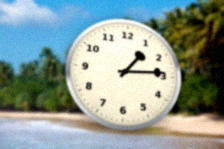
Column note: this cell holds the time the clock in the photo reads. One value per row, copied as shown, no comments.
1:14
